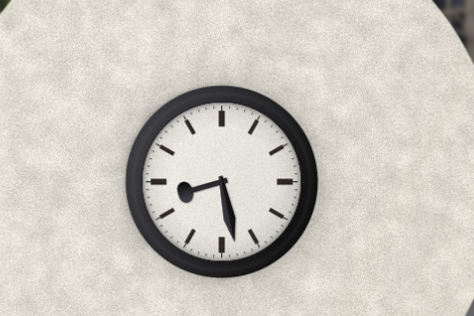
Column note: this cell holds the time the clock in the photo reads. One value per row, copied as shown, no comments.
8:28
